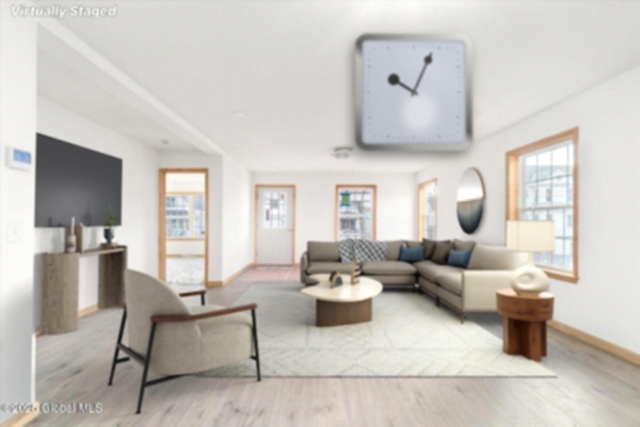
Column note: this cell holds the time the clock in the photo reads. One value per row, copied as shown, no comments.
10:04
